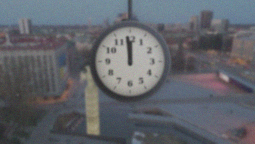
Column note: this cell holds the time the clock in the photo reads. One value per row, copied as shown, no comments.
11:59
